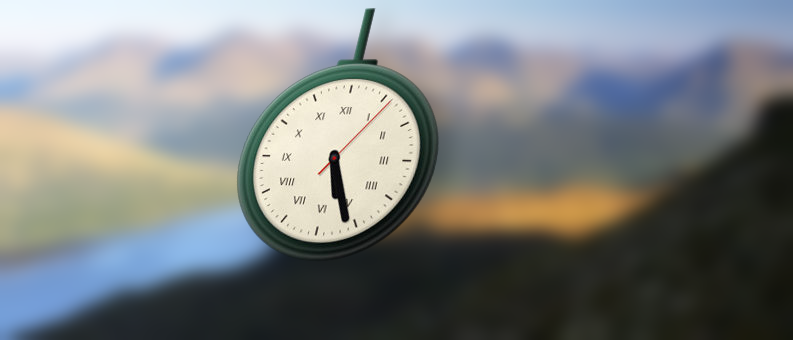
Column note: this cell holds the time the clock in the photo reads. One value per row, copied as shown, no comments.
5:26:06
